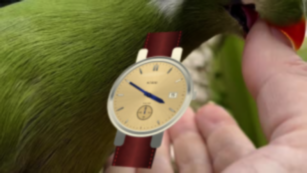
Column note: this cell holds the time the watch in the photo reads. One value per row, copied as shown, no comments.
3:50
